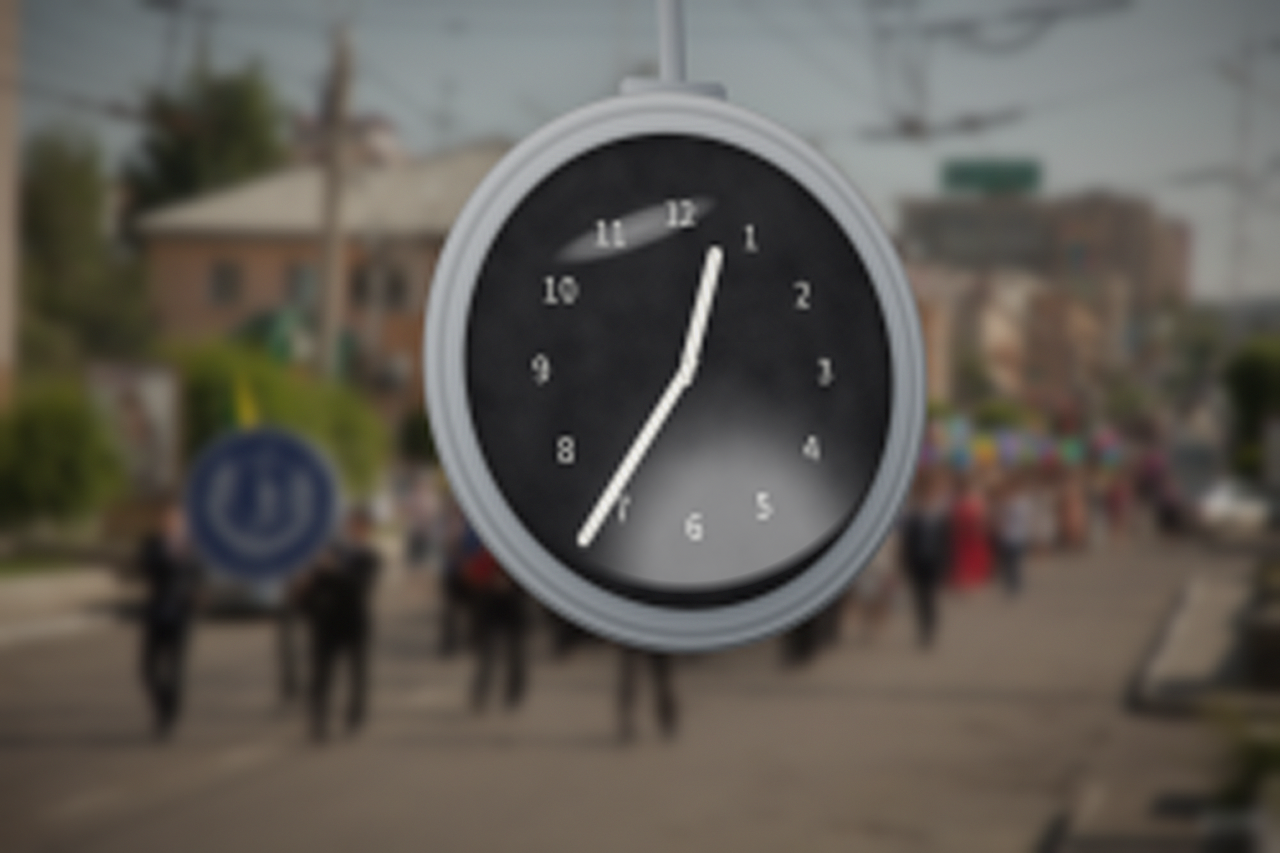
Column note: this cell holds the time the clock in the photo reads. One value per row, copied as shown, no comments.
12:36
